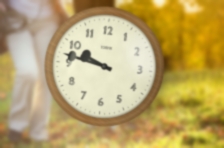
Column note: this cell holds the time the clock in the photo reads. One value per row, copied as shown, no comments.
9:47
